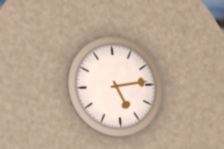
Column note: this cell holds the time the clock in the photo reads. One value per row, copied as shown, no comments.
5:14
